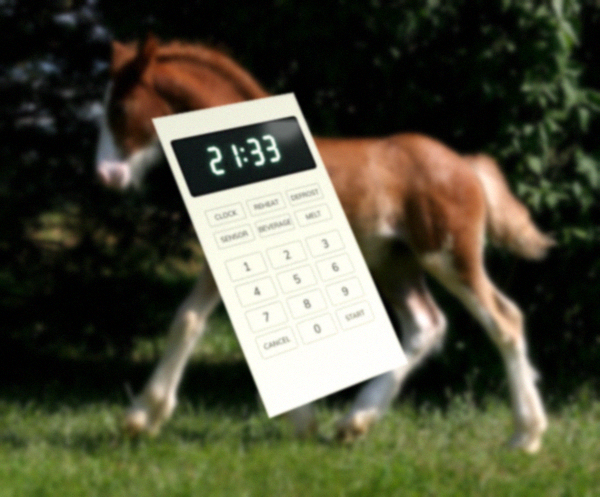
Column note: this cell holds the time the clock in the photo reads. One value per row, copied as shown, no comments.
21:33
